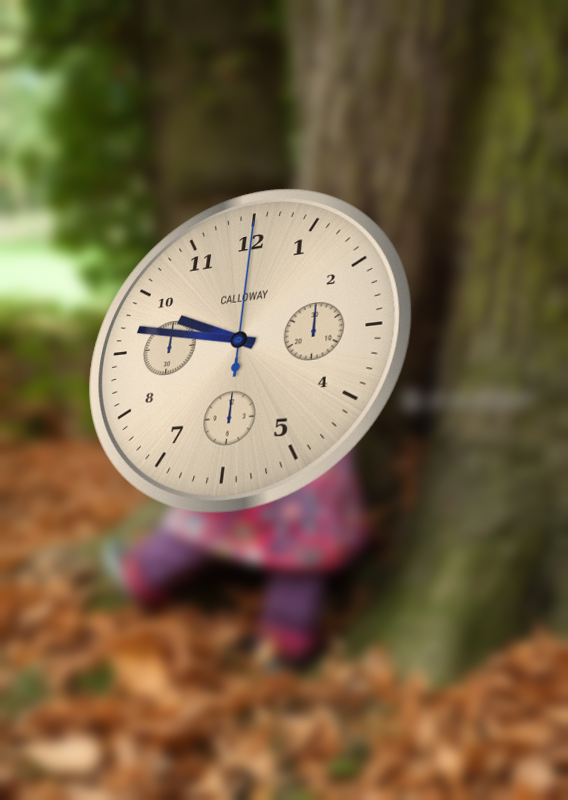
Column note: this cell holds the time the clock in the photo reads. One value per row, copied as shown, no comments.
9:47
